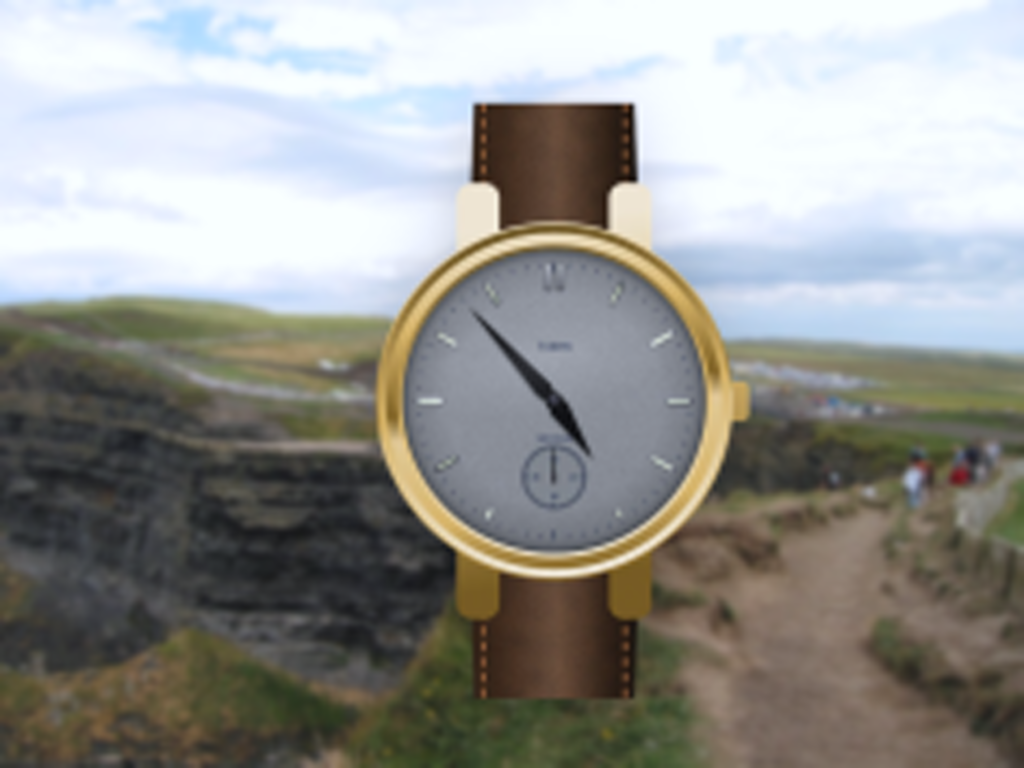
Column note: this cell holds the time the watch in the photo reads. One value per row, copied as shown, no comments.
4:53
